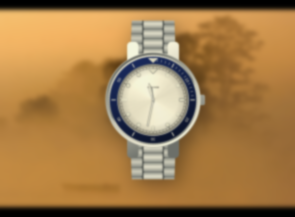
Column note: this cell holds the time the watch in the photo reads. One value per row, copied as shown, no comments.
11:32
